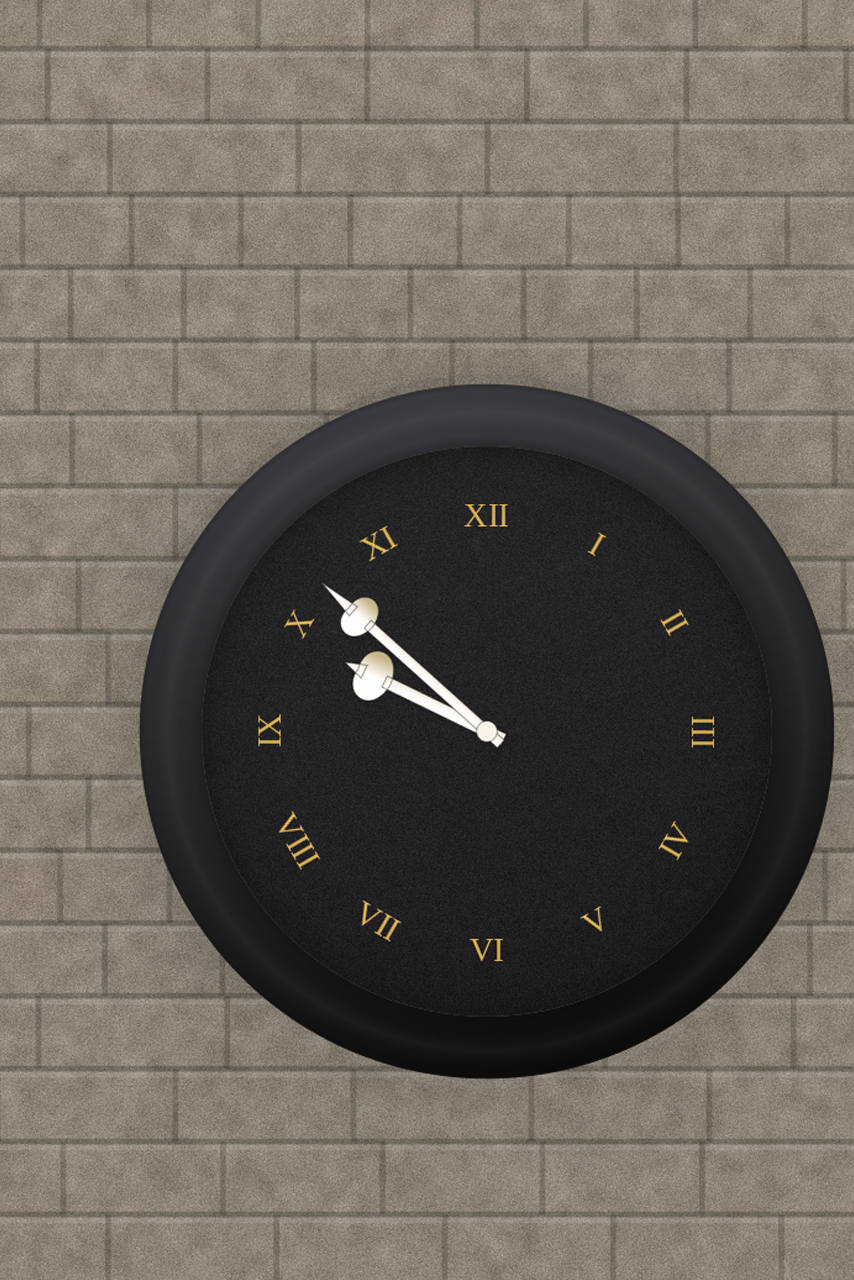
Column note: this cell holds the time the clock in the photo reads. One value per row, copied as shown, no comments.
9:52
